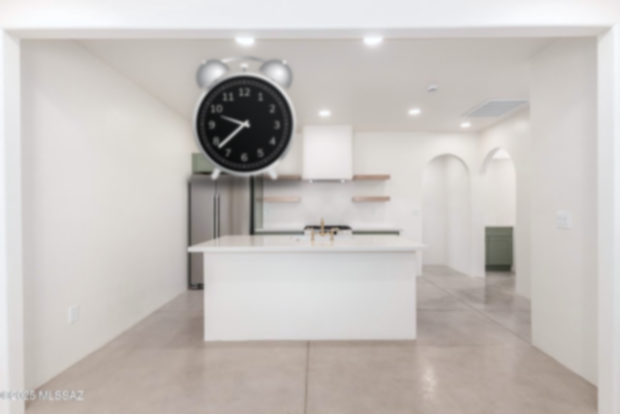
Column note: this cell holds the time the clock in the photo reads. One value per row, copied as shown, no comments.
9:38
